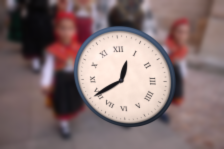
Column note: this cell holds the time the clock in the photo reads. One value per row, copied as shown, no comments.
12:40
